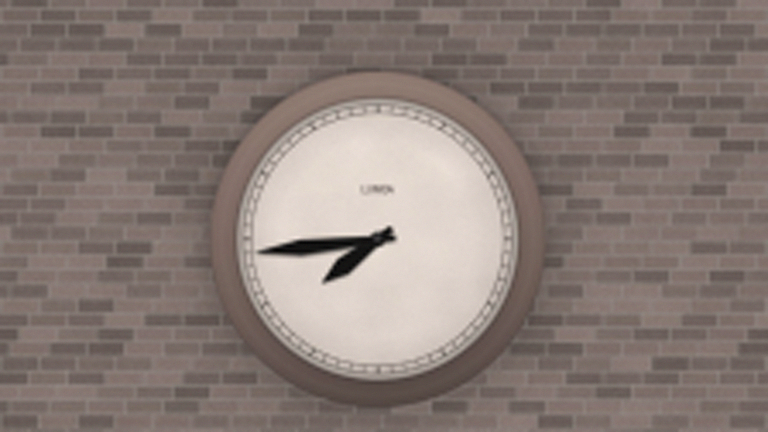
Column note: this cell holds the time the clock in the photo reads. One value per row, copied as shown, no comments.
7:44
